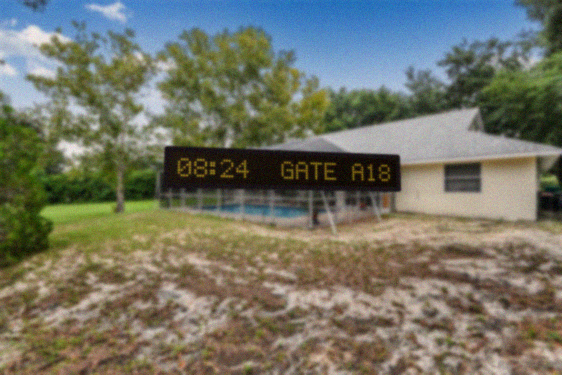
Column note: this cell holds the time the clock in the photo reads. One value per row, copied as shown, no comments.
8:24
